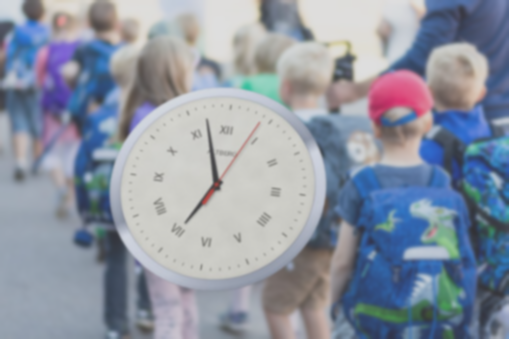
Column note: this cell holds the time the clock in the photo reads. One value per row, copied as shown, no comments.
6:57:04
